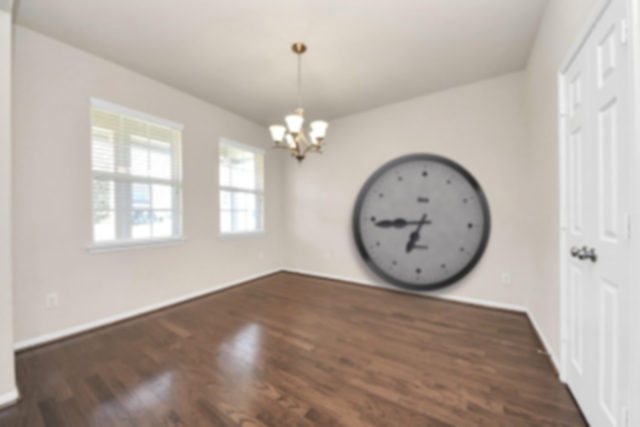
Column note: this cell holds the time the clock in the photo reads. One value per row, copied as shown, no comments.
6:44
